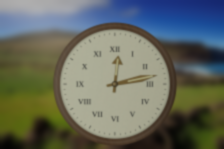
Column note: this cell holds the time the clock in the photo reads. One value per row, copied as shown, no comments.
12:13
